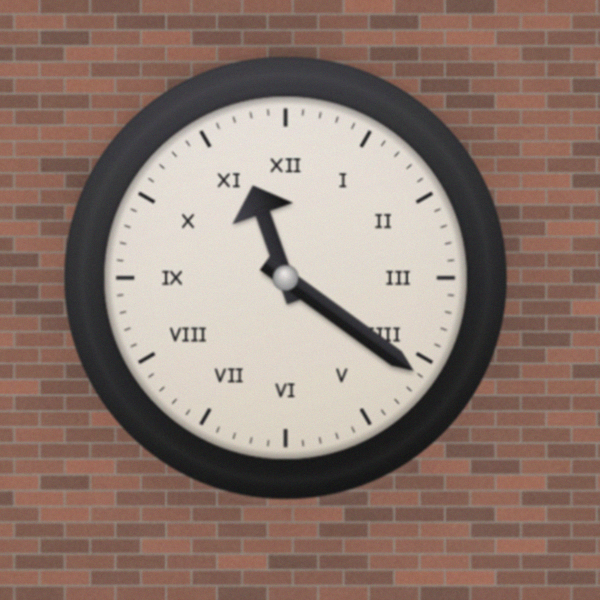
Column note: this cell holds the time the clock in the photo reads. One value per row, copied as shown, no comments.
11:21
